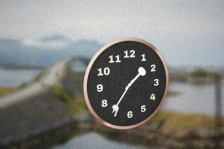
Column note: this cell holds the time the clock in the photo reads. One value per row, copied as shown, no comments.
1:36
